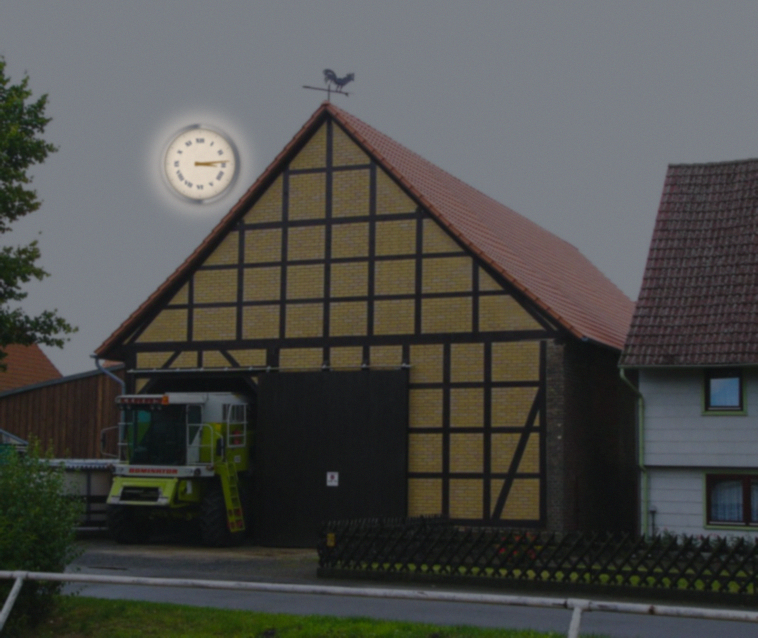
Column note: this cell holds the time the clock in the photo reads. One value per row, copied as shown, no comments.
3:14
